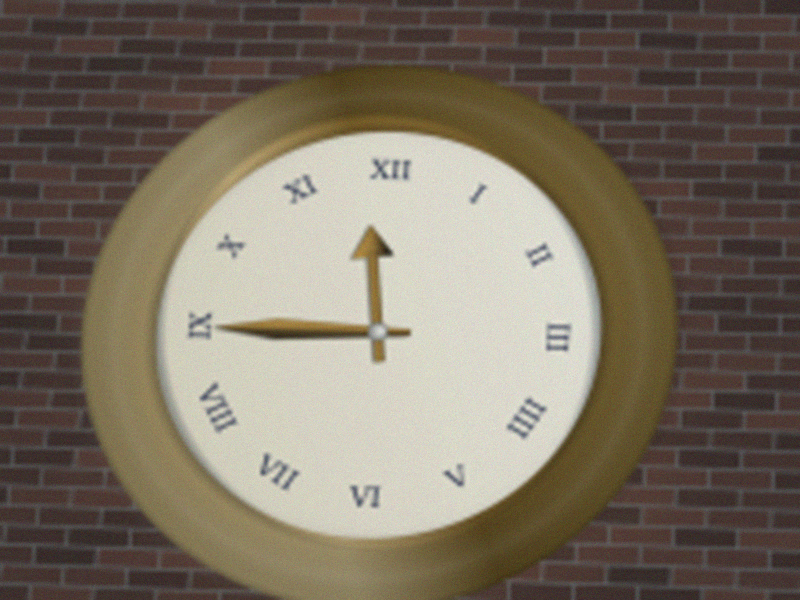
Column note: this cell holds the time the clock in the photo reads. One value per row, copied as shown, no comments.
11:45
